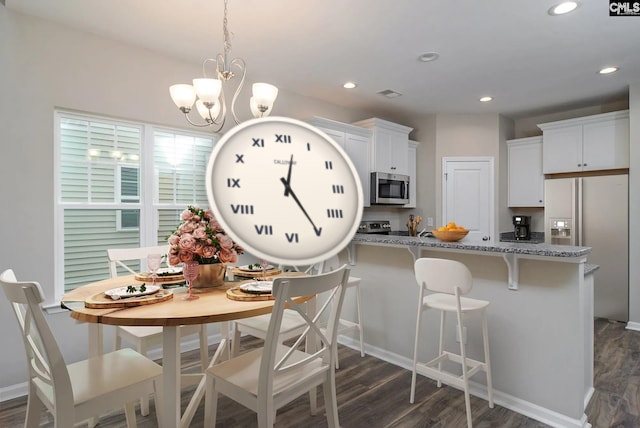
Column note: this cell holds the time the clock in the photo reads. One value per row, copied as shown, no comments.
12:25
